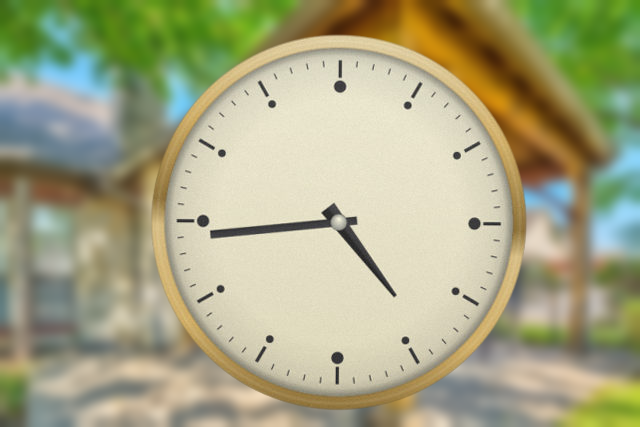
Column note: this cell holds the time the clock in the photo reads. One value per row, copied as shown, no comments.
4:44
